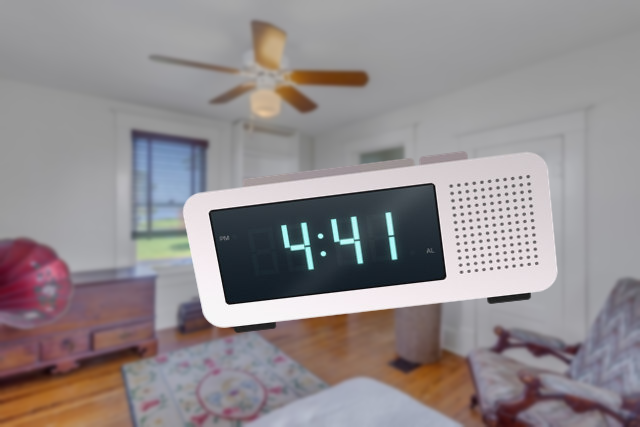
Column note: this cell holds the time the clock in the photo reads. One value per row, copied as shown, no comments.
4:41
